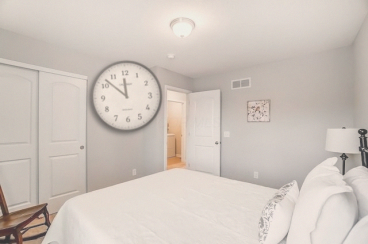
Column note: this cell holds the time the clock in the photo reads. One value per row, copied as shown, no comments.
11:52
